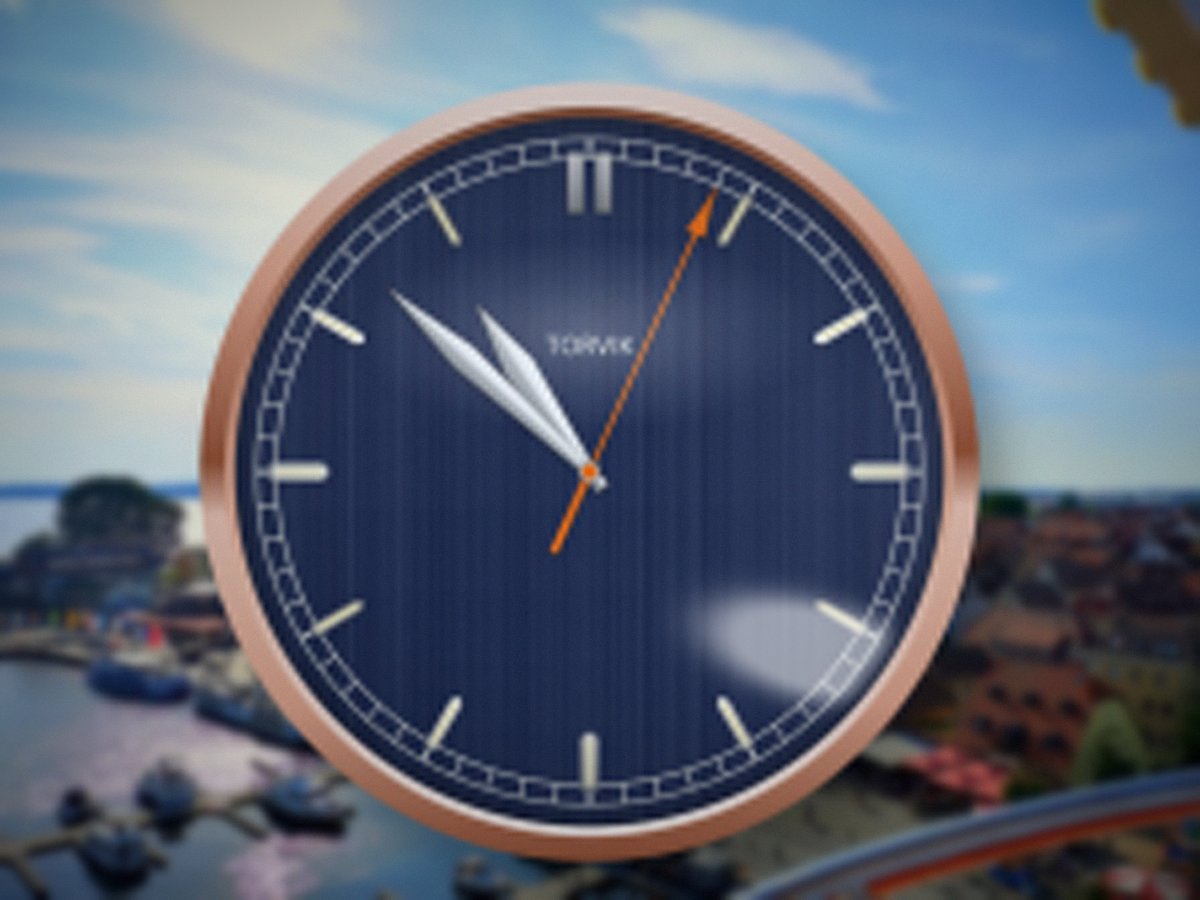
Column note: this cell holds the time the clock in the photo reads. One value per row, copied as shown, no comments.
10:52:04
